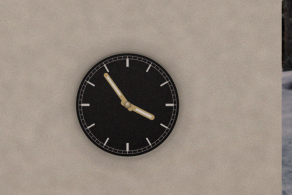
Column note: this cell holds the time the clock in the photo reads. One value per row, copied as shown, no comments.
3:54
